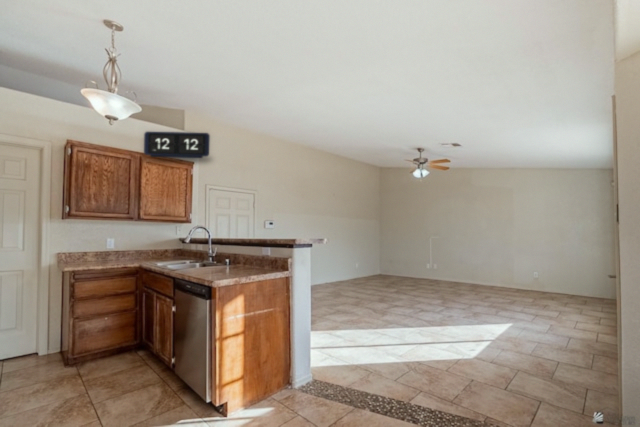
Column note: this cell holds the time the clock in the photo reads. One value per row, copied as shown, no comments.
12:12
